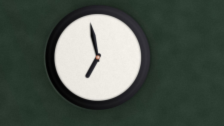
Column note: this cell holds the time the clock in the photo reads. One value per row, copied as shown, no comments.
6:58
